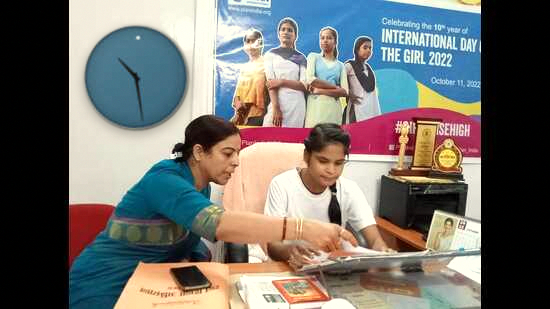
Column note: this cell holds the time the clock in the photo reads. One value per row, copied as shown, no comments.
10:28
